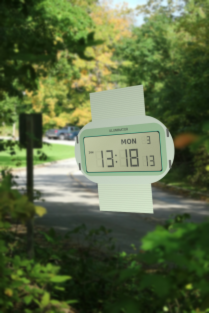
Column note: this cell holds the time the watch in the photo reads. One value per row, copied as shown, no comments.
13:18:13
